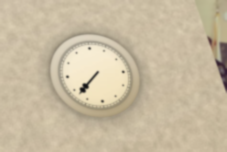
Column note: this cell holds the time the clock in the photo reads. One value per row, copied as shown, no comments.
7:38
